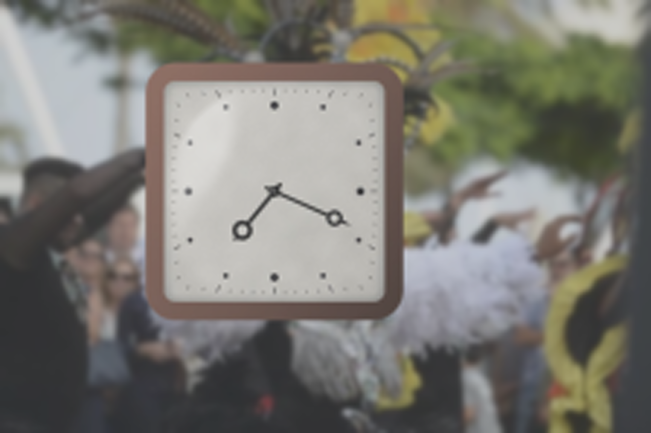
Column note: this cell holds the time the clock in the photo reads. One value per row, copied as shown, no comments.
7:19
